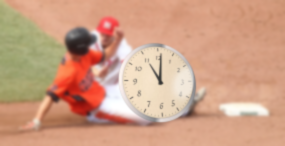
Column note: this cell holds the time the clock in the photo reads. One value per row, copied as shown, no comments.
11:01
